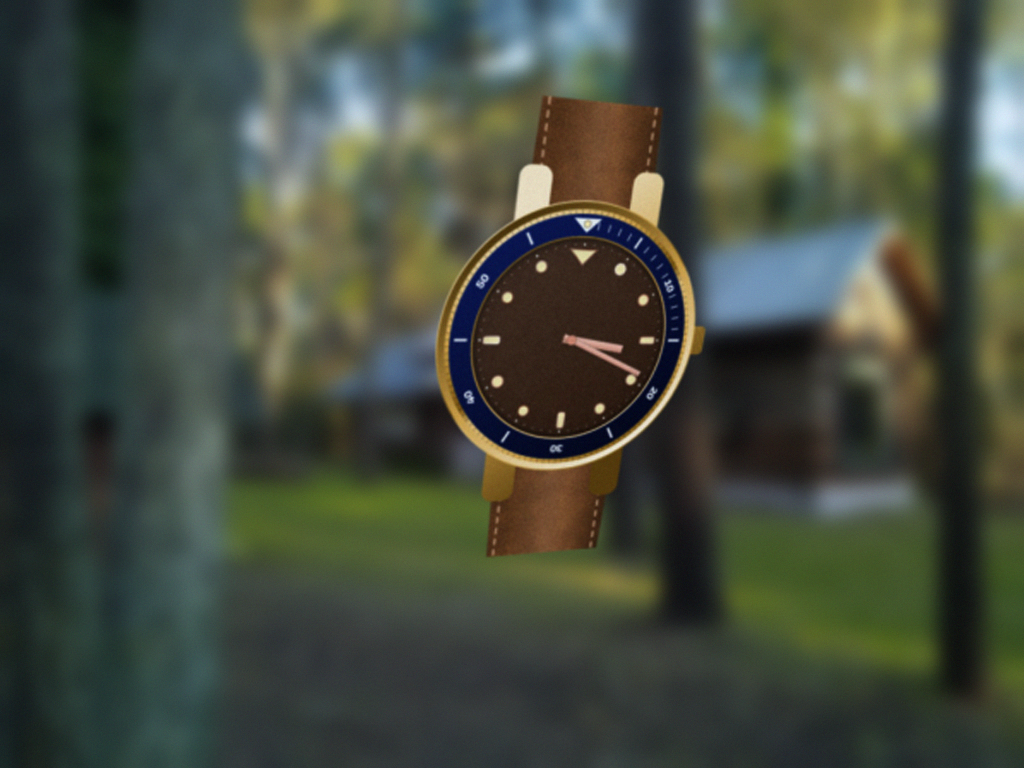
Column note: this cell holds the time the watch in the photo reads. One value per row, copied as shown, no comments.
3:19
